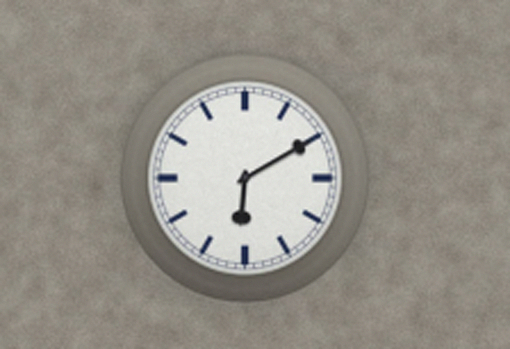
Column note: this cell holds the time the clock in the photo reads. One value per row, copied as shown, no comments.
6:10
